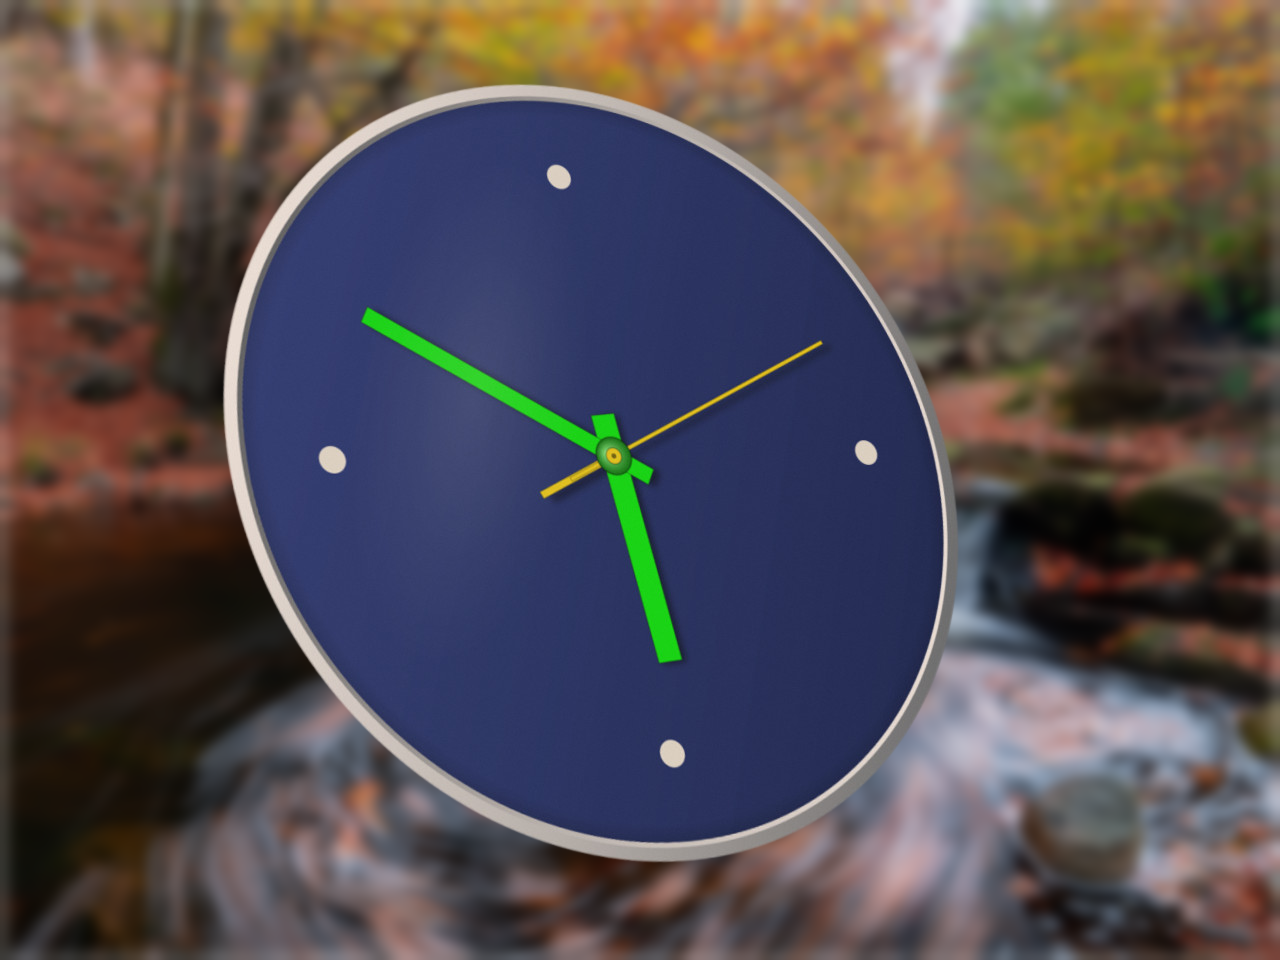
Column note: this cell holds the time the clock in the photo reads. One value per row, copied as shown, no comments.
5:50:11
